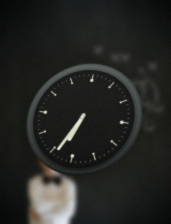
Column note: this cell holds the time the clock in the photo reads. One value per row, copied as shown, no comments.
6:34
